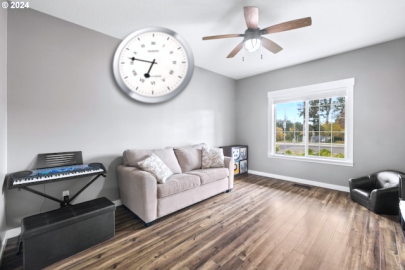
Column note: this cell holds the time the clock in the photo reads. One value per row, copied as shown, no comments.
6:47
